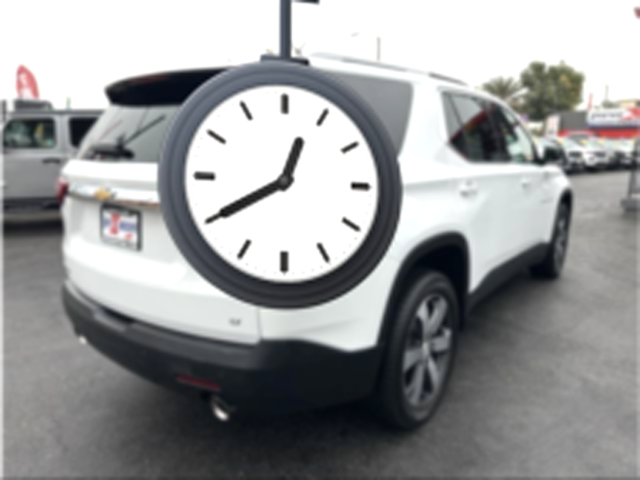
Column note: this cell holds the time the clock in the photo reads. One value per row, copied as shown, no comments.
12:40
